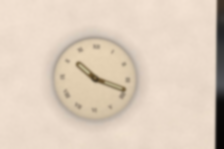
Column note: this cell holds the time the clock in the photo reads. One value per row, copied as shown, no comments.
10:18
